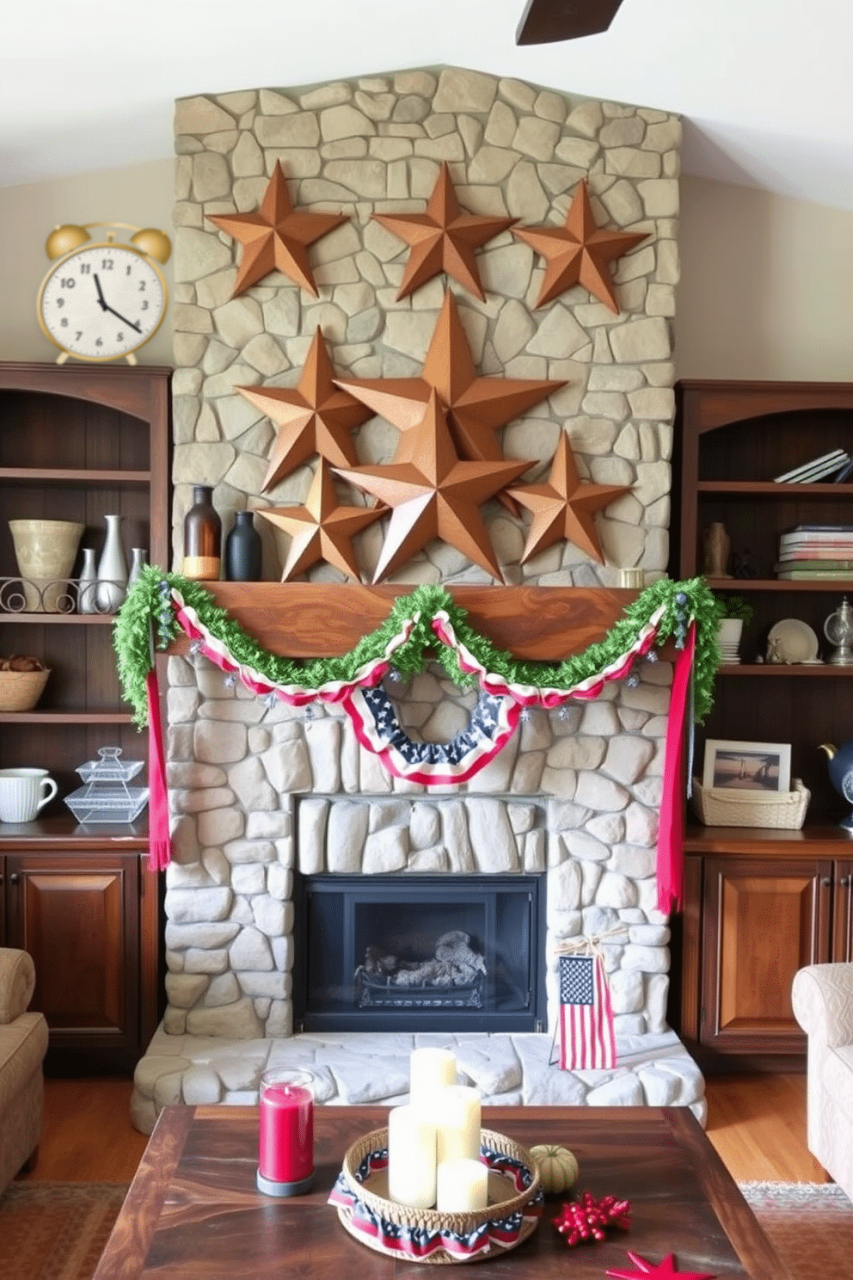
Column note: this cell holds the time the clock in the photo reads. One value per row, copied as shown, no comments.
11:21
